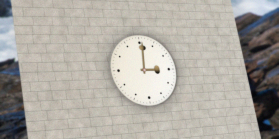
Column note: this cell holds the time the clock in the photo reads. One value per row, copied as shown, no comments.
3:01
